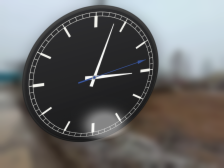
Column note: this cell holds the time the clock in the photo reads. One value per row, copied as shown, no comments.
3:03:13
